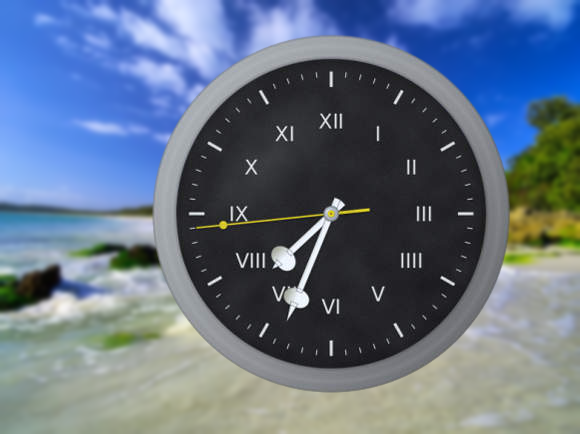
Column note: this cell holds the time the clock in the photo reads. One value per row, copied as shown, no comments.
7:33:44
